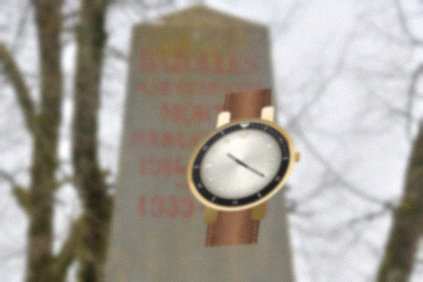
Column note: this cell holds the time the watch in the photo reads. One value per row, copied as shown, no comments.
10:21
